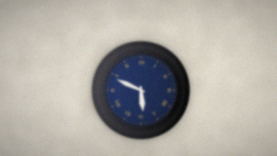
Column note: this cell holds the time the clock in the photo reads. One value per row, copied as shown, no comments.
5:49
